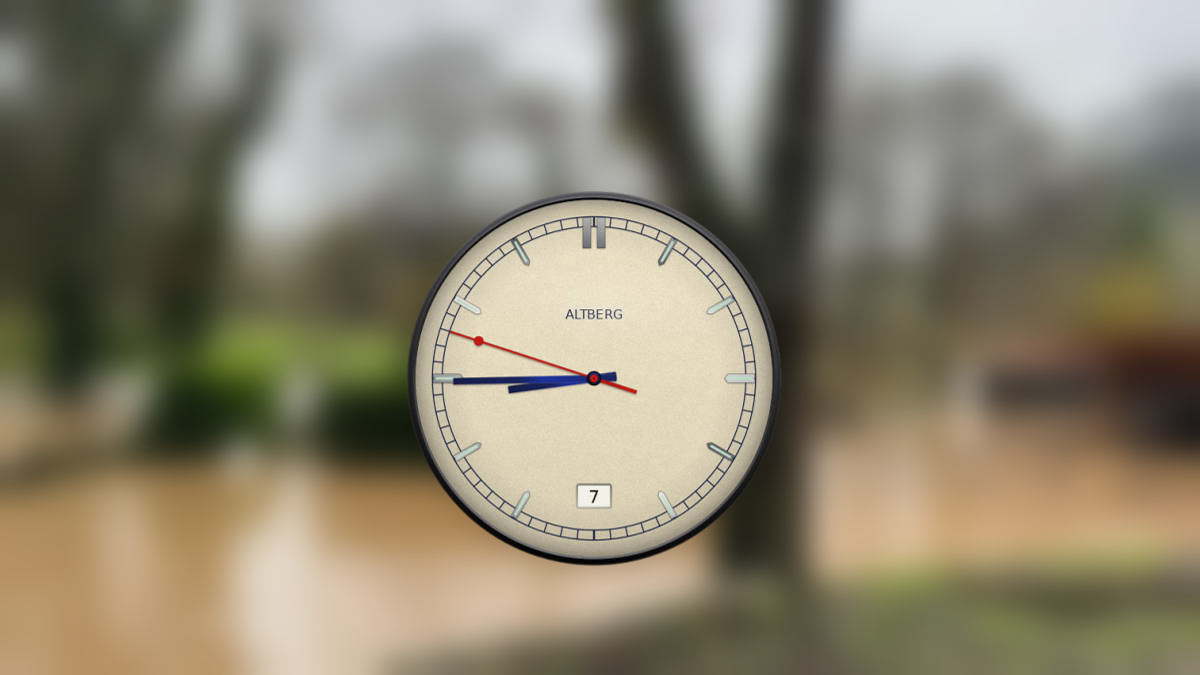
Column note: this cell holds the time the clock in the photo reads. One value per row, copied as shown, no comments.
8:44:48
